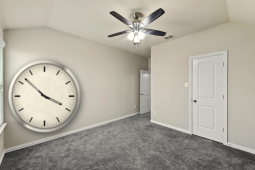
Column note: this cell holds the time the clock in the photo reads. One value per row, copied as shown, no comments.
3:52
